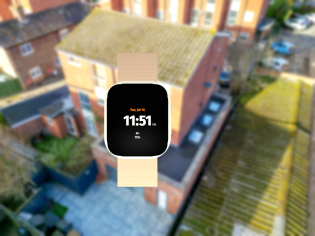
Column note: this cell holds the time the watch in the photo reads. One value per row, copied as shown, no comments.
11:51
